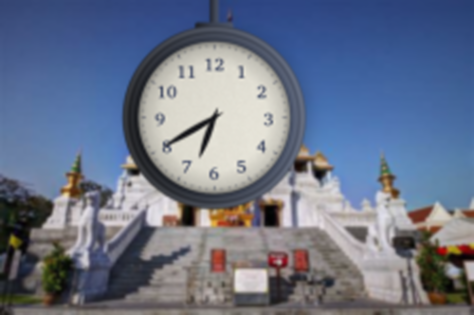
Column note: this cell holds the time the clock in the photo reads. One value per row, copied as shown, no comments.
6:40
